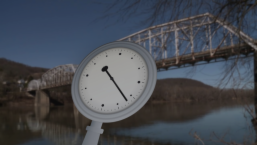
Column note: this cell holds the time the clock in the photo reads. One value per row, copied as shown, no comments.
10:22
